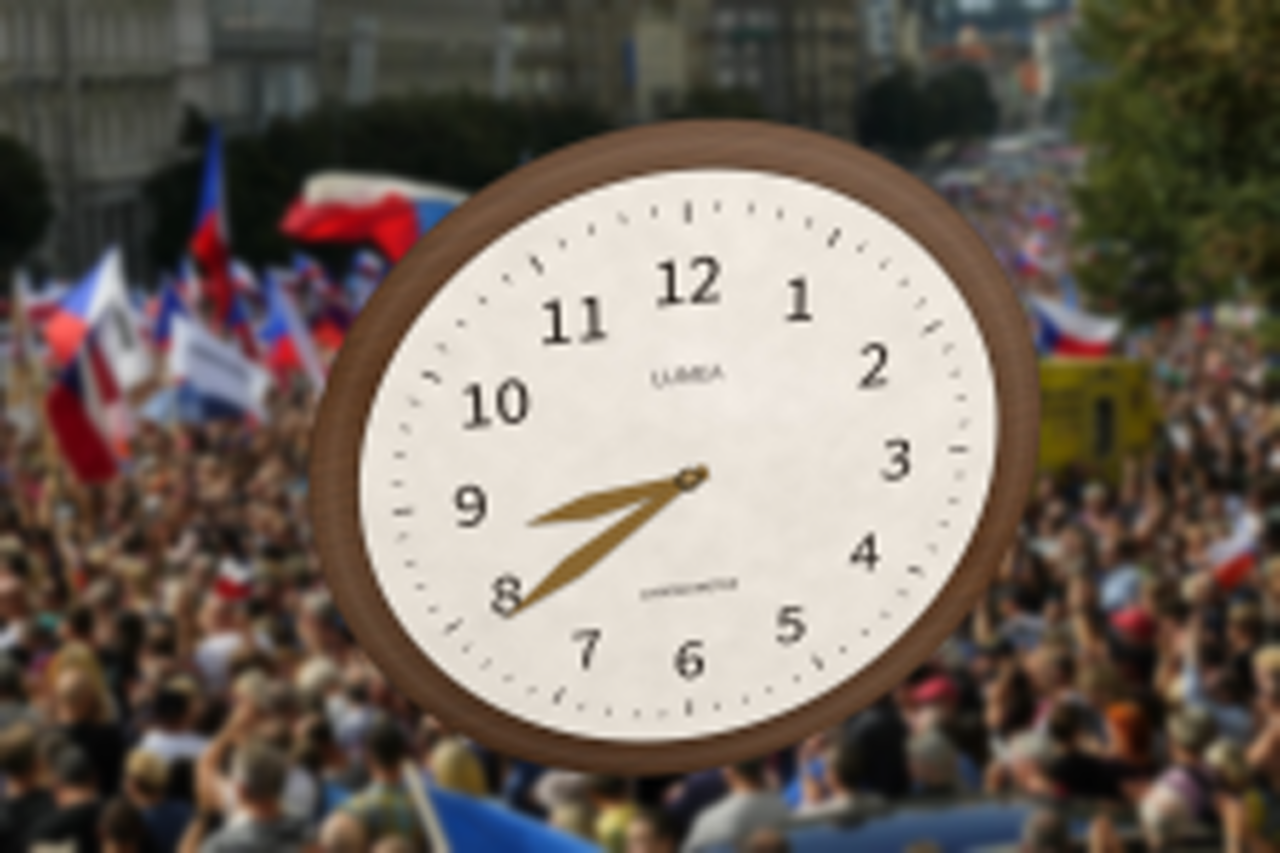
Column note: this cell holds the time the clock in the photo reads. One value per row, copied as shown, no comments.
8:39
